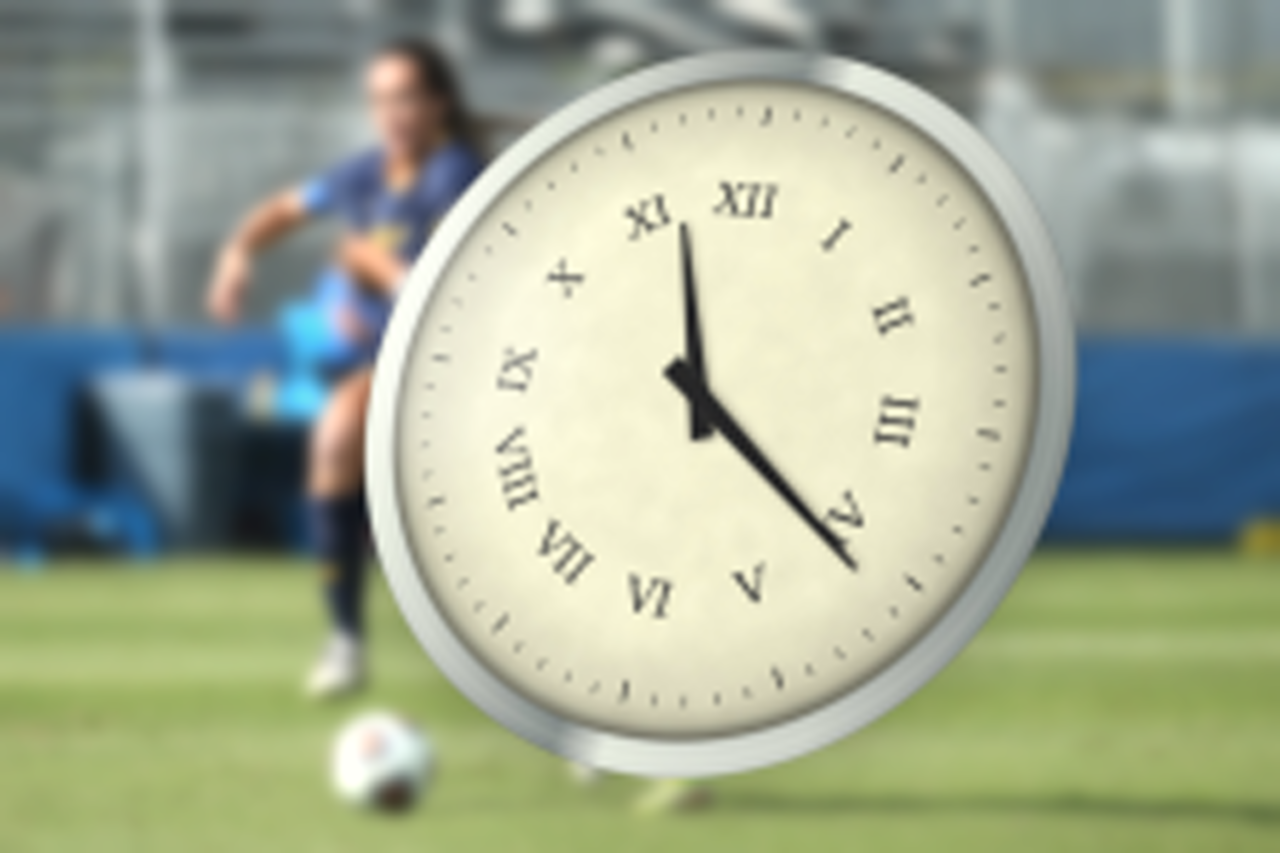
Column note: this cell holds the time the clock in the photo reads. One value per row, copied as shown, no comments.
11:21
